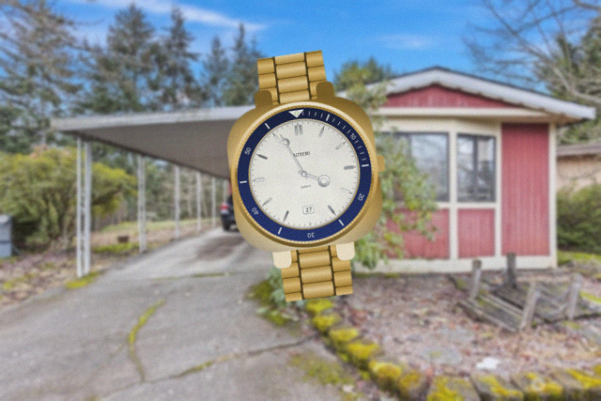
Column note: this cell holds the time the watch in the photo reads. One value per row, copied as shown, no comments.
3:56
